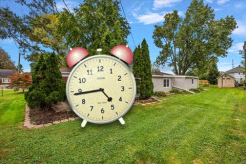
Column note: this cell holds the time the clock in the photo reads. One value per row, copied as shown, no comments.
4:44
